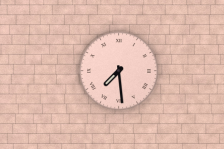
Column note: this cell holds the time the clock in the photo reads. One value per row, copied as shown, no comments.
7:29
